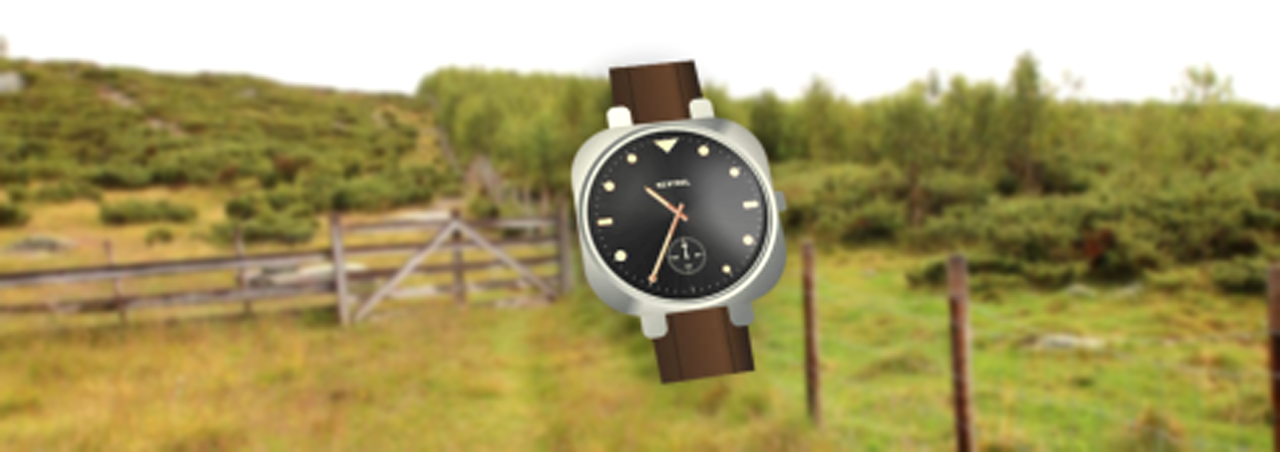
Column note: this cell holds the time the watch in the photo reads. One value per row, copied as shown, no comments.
10:35
